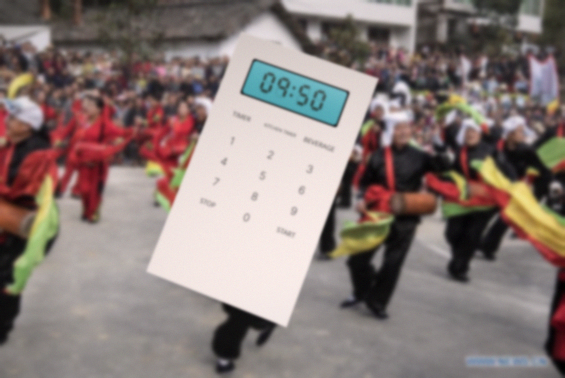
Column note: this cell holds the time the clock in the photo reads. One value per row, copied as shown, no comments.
9:50
